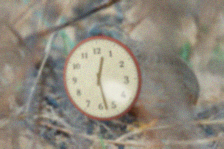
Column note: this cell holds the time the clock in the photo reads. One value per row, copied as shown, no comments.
12:28
